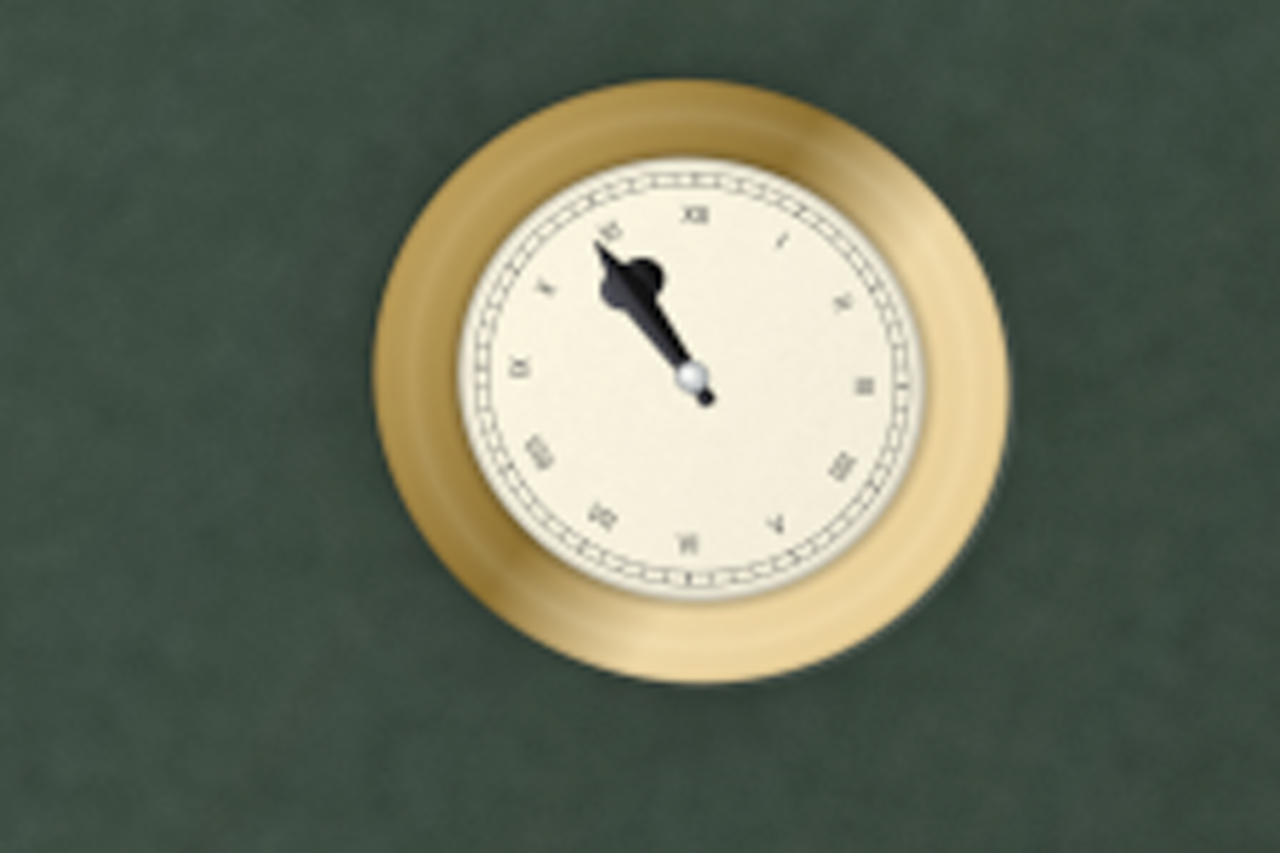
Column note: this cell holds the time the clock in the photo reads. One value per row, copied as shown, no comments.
10:54
